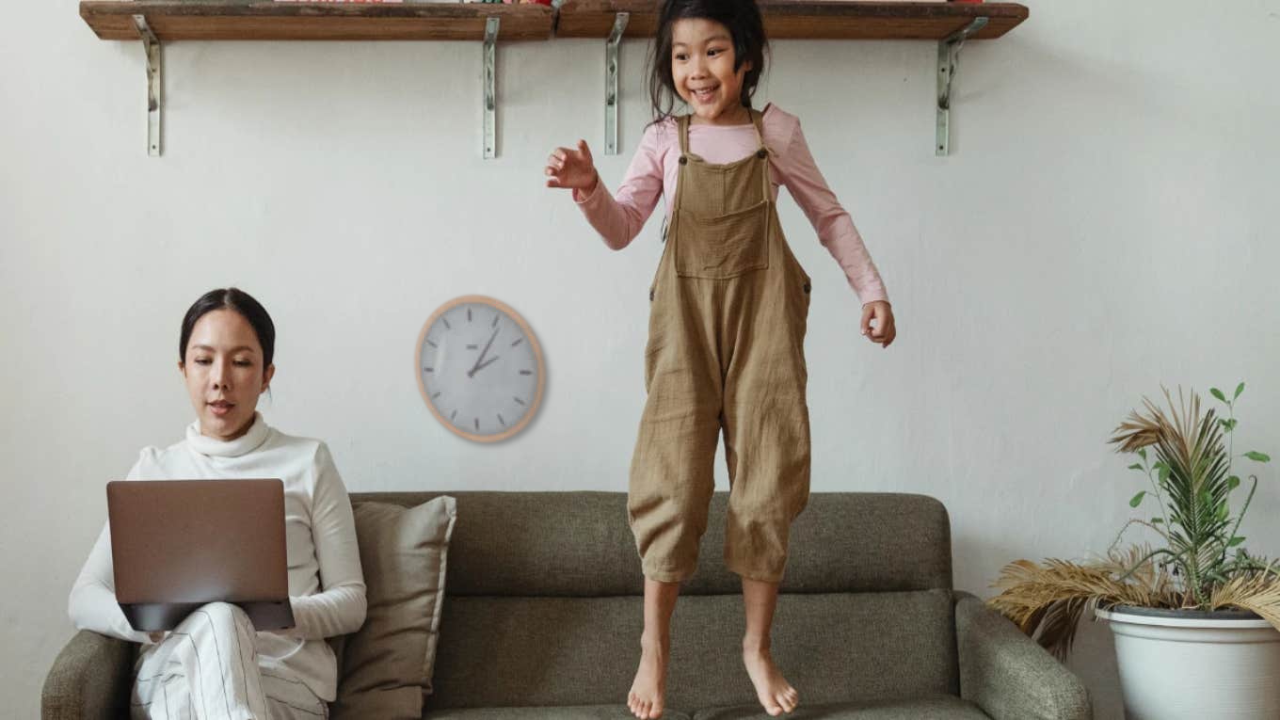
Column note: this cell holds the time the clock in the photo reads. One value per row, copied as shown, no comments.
2:06
